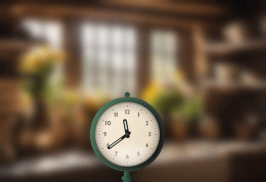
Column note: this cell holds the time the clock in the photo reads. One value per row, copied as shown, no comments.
11:39
